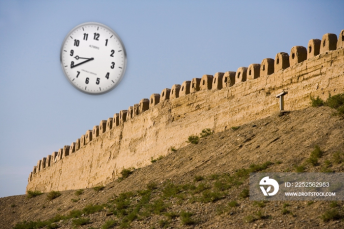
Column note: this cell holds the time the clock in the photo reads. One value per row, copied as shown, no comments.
8:39
